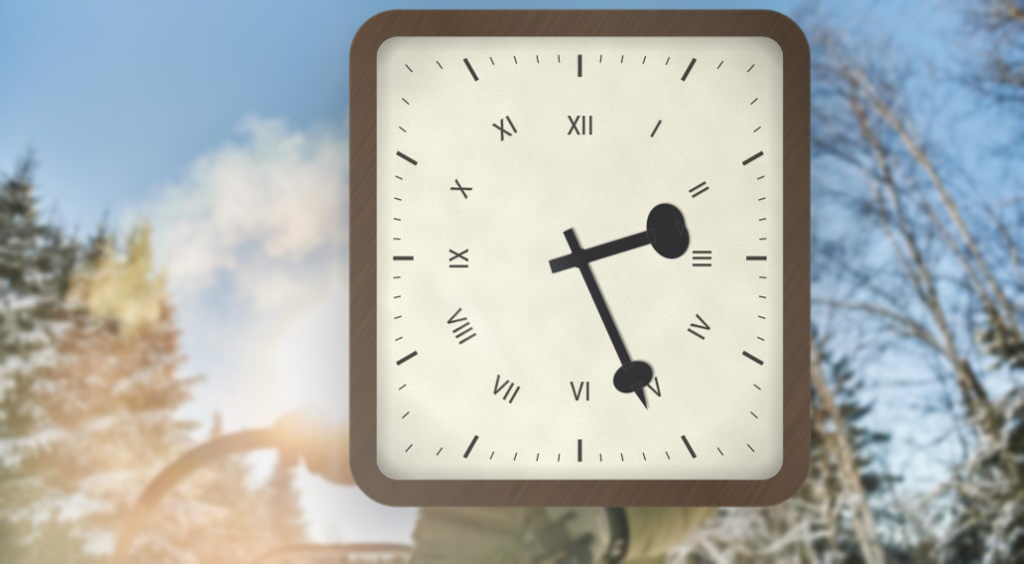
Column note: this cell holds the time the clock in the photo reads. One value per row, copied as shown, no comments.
2:26
